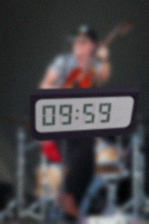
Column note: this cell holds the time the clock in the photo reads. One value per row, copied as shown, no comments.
9:59
